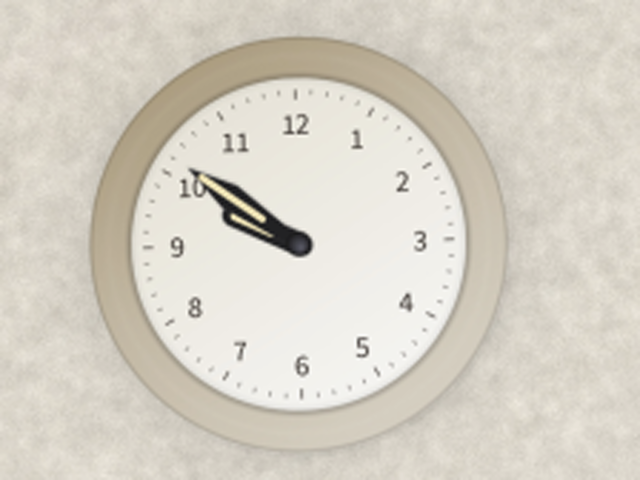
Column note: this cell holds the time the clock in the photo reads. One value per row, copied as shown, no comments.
9:51
